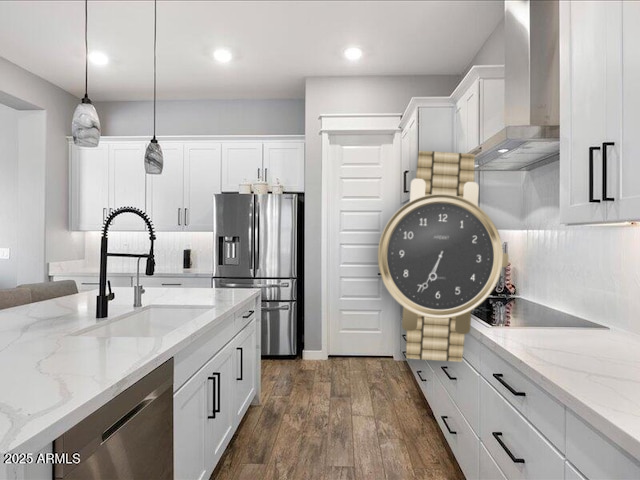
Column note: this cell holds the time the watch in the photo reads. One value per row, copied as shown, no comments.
6:34
